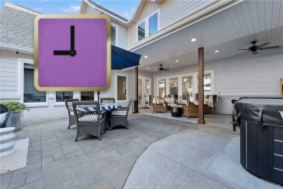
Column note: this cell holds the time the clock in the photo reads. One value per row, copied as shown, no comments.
9:00
